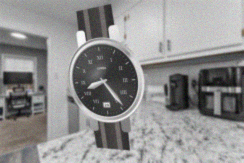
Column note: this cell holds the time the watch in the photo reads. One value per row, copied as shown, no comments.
8:24
